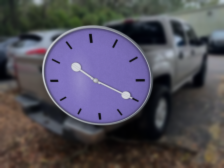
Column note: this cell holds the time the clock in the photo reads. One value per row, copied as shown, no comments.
10:20
